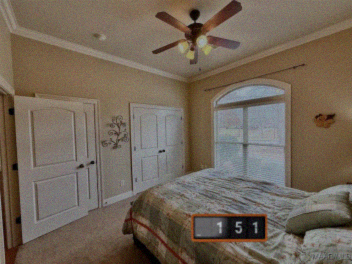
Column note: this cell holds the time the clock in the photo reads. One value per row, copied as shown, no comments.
1:51
